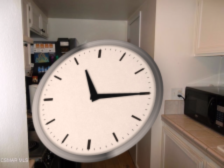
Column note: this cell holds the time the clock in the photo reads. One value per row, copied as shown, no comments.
11:15
